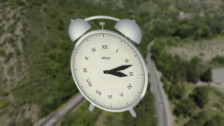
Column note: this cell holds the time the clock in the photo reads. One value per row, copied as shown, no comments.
3:12
